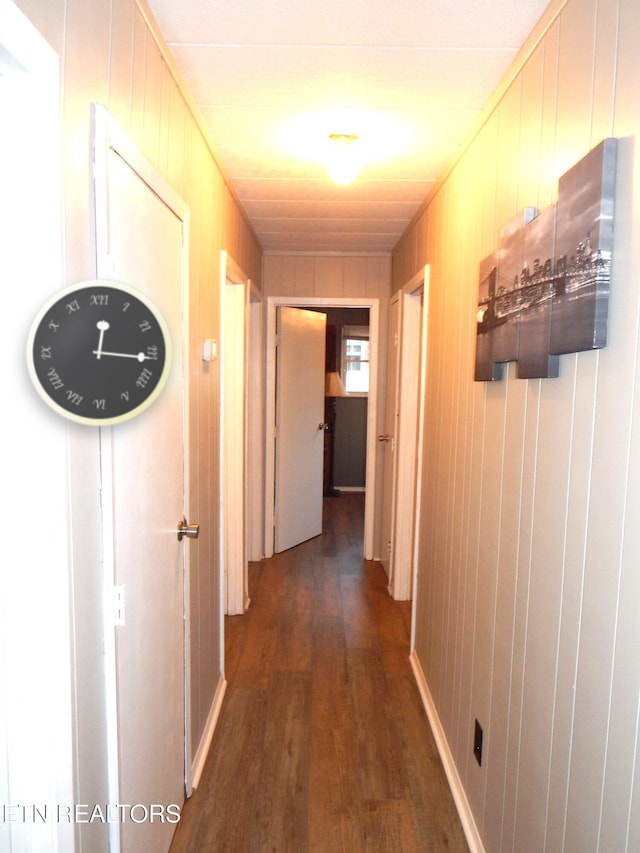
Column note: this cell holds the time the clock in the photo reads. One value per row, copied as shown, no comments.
12:16
